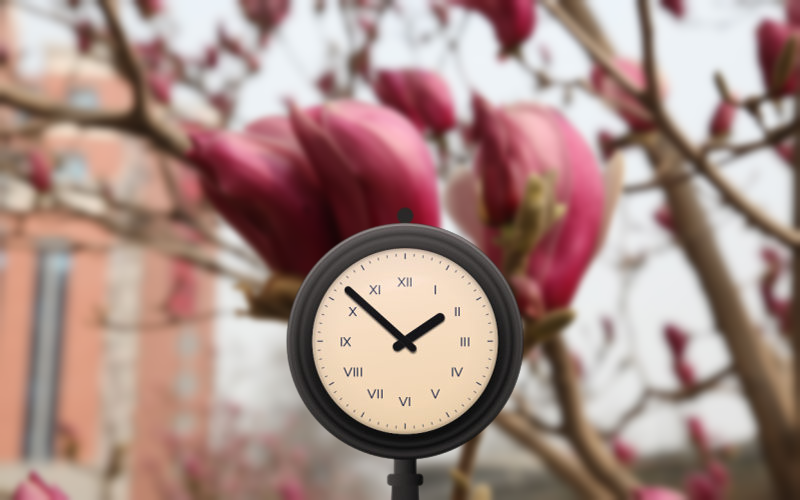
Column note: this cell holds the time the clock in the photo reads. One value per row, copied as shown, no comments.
1:52
